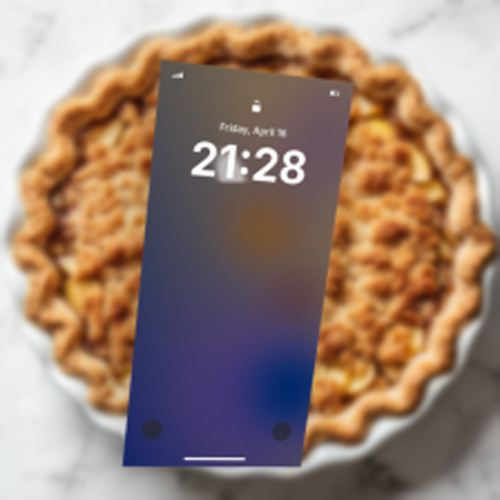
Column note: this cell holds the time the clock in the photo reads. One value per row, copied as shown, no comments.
21:28
